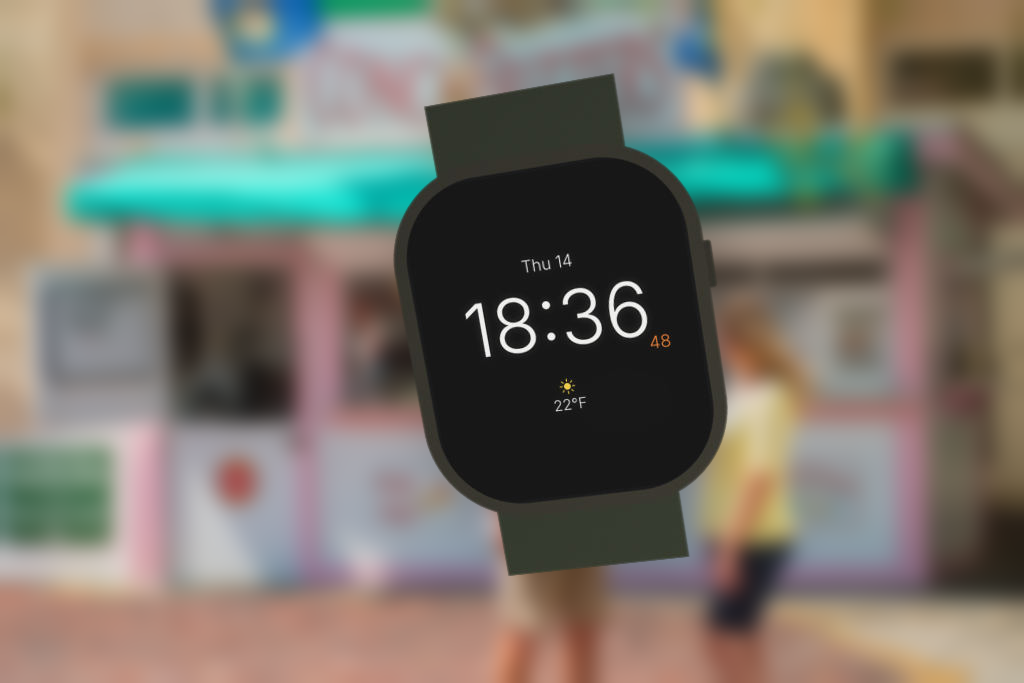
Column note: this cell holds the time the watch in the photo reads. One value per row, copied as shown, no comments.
18:36:48
